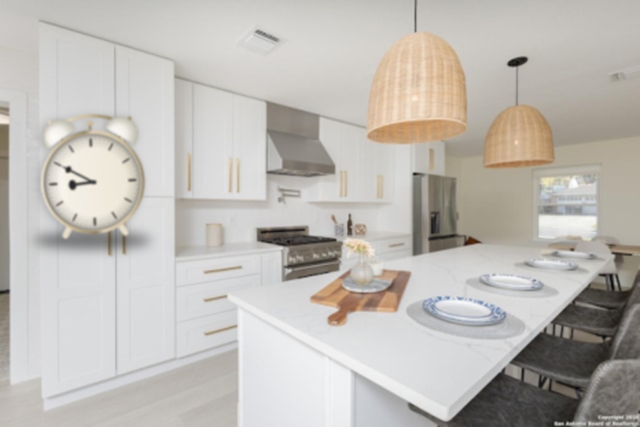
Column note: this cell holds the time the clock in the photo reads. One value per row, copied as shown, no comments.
8:50
